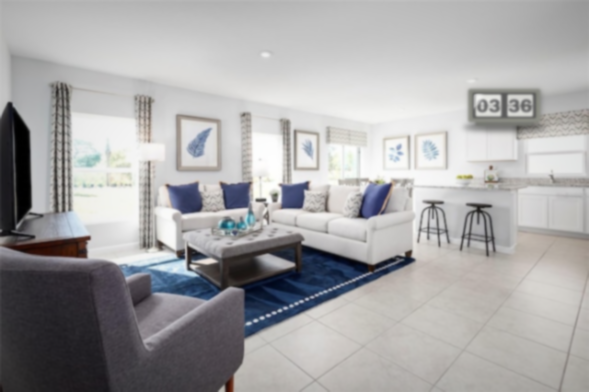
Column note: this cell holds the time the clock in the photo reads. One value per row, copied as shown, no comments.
3:36
